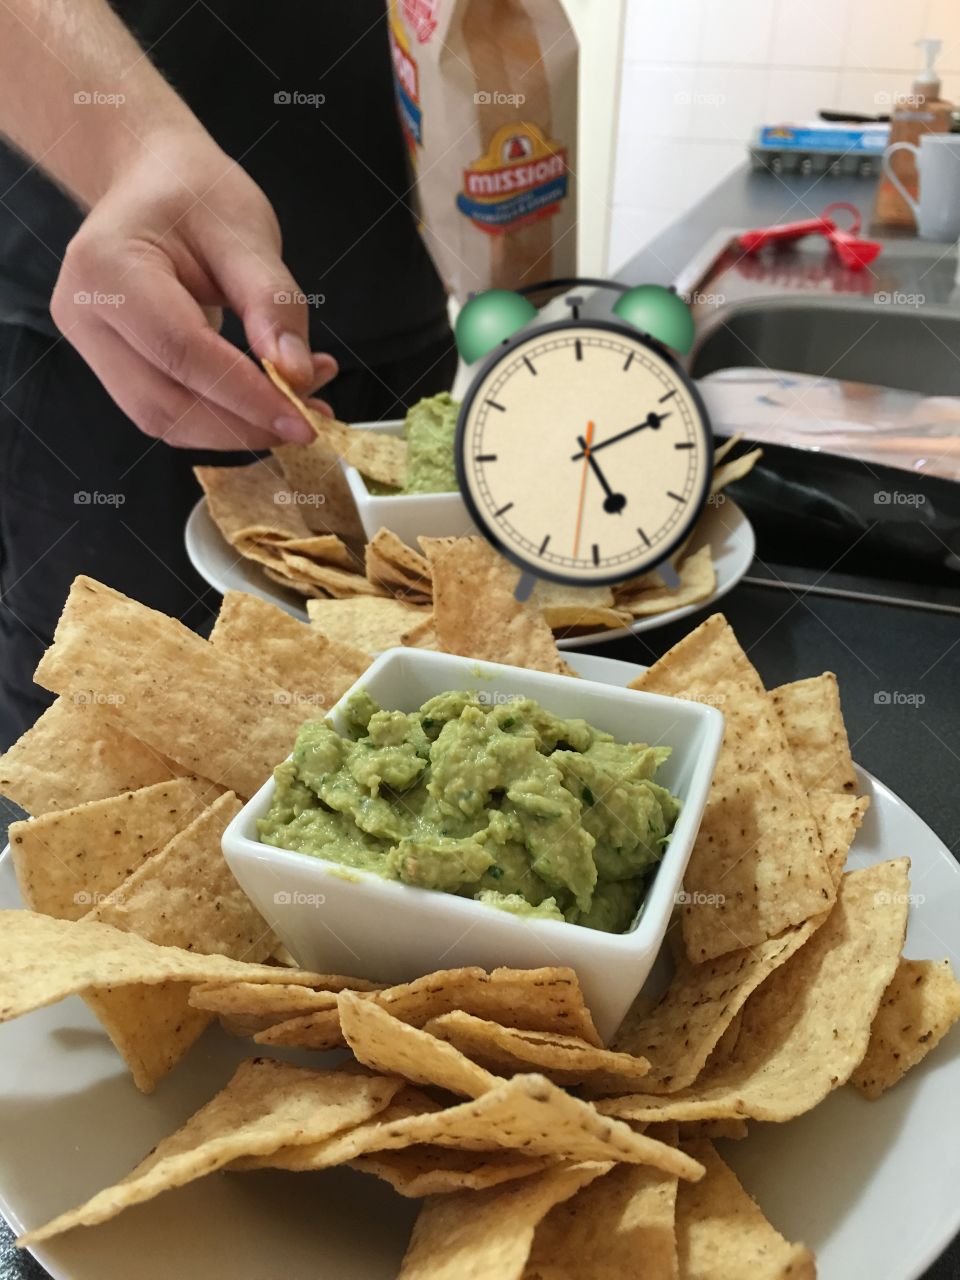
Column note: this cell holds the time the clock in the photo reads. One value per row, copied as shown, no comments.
5:11:32
